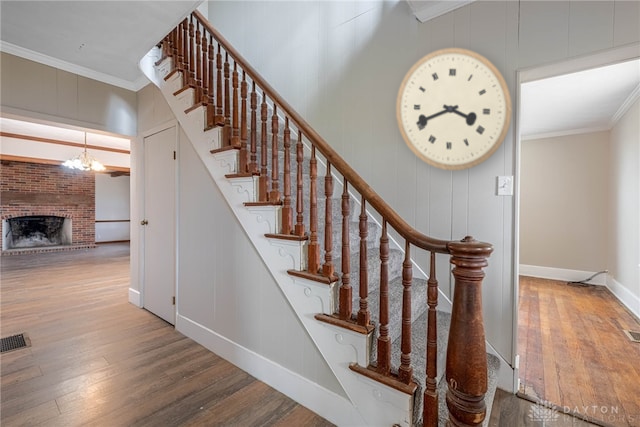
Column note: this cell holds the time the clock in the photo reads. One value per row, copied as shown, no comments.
3:41
